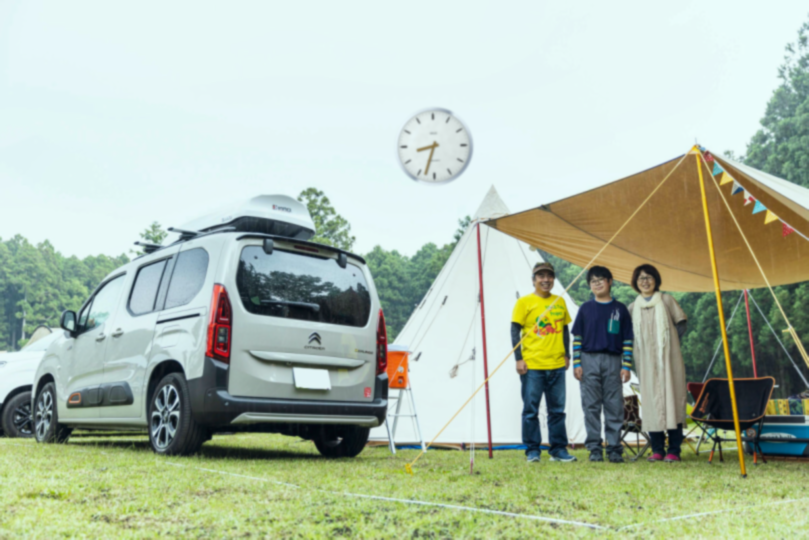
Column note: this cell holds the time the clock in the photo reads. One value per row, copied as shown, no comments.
8:33
